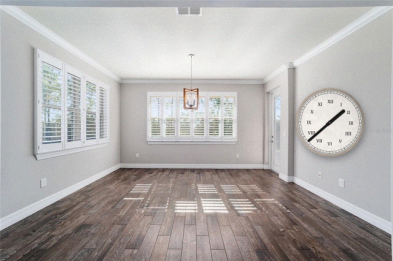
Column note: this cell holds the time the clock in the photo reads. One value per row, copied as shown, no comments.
1:38
